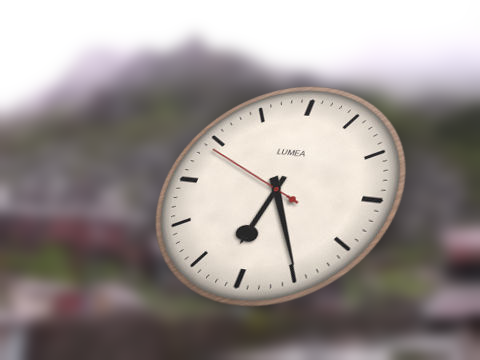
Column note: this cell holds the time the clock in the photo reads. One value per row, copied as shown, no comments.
6:24:49
